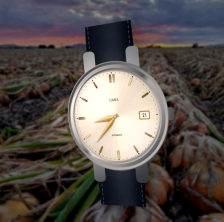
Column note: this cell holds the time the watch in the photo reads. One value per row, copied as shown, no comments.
8:37
